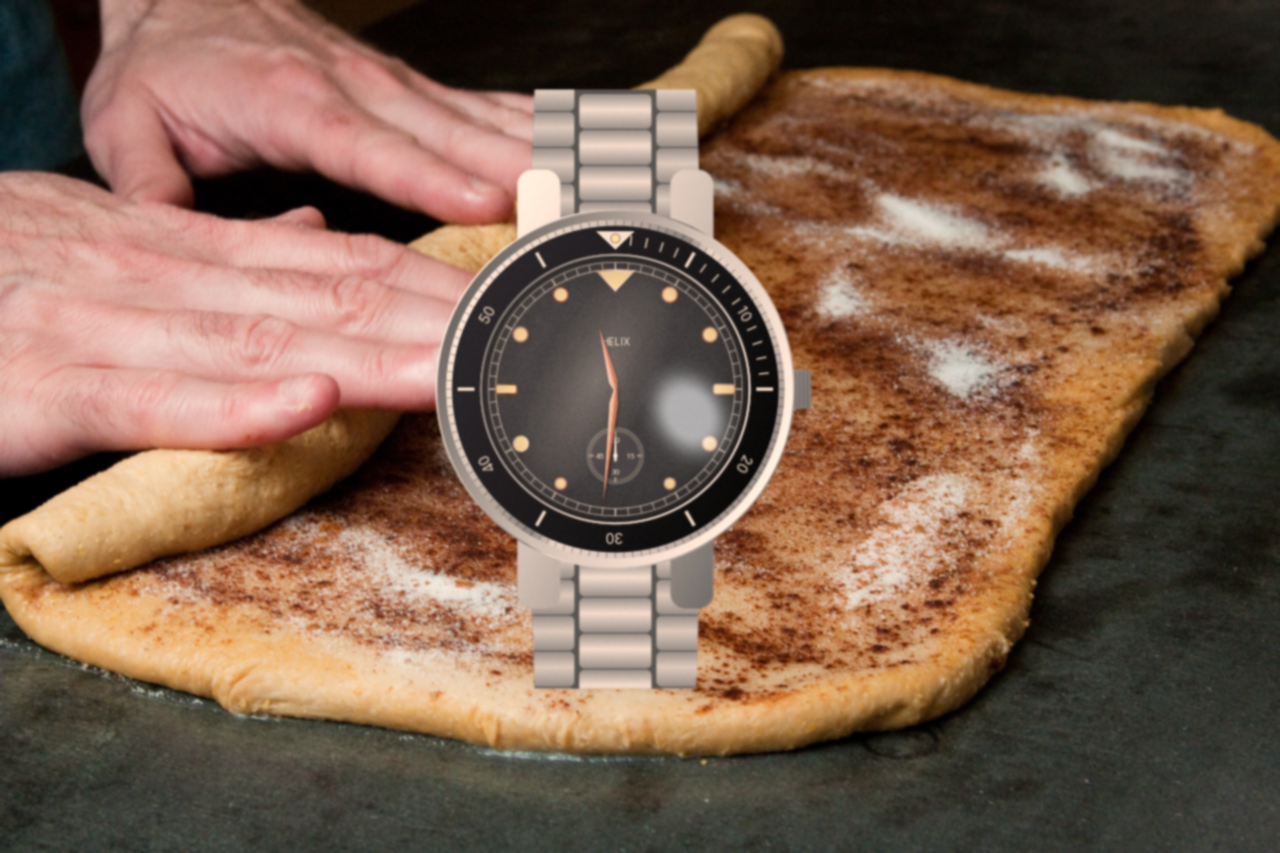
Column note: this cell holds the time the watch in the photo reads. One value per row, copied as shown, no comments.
11:31
